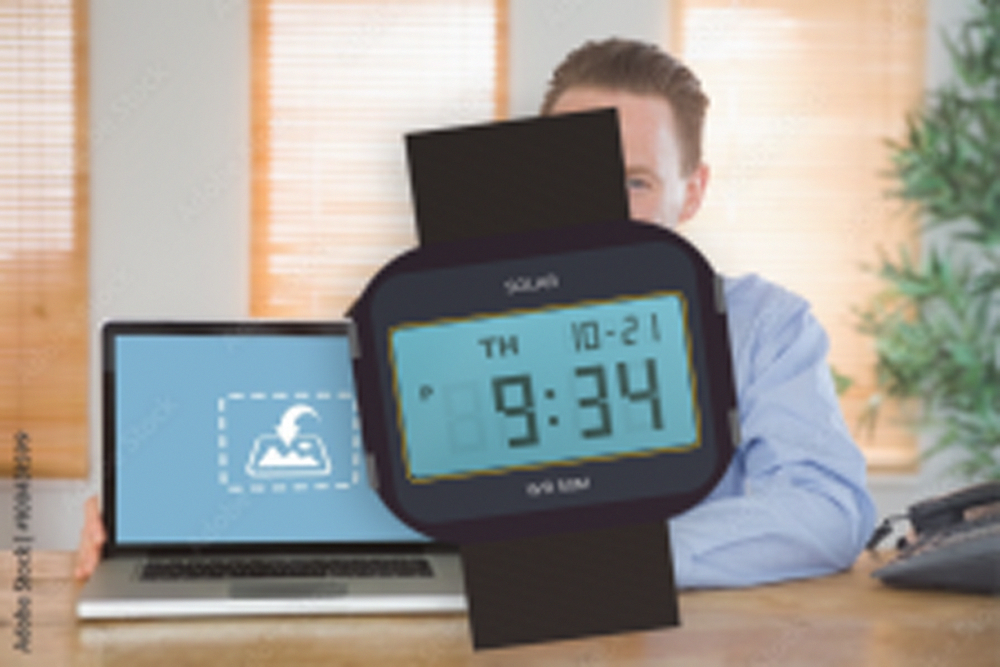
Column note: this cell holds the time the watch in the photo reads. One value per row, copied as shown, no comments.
9:34
